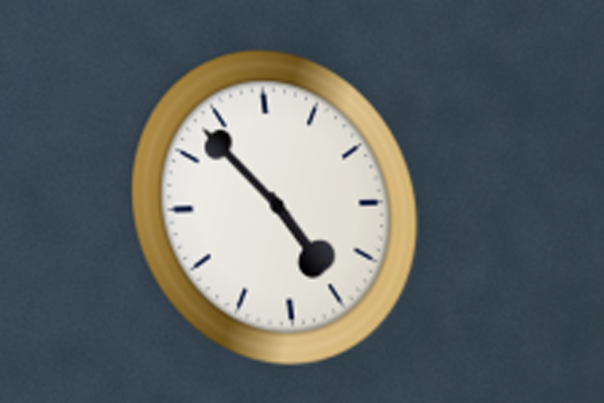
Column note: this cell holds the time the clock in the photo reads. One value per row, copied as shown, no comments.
4:53
